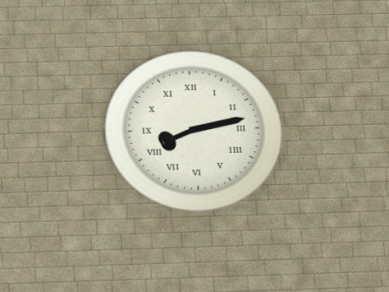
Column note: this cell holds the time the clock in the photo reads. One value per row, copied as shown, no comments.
8:13
